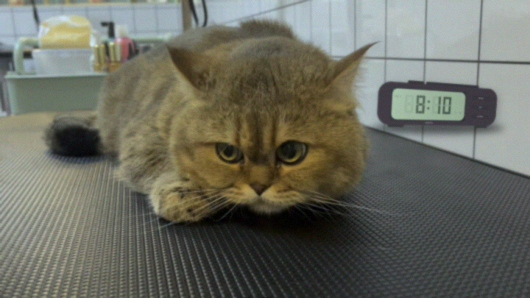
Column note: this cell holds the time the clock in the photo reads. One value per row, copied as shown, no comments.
8:10
